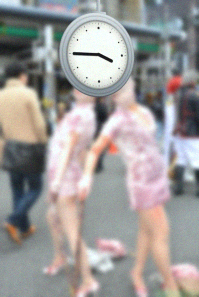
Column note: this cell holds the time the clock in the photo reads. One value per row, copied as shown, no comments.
3:45
